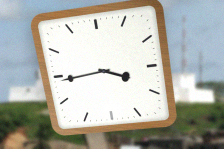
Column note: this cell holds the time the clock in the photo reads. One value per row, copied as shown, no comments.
3:44
